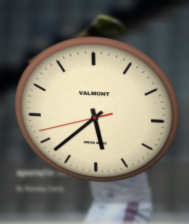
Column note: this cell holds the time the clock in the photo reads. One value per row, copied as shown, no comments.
5:37:42
